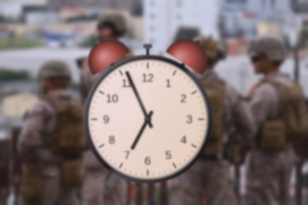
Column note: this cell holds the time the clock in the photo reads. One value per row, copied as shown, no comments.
6:56
